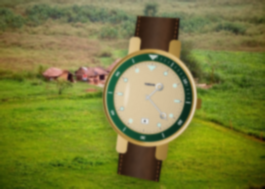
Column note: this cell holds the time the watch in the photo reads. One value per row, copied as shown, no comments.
1:22
